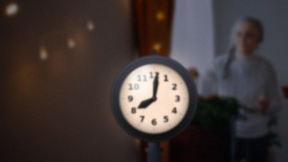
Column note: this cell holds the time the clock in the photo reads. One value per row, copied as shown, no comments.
8:01
